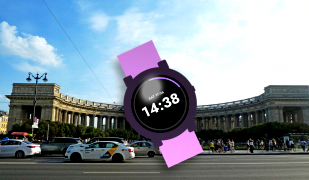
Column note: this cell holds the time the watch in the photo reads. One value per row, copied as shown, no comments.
14:38
